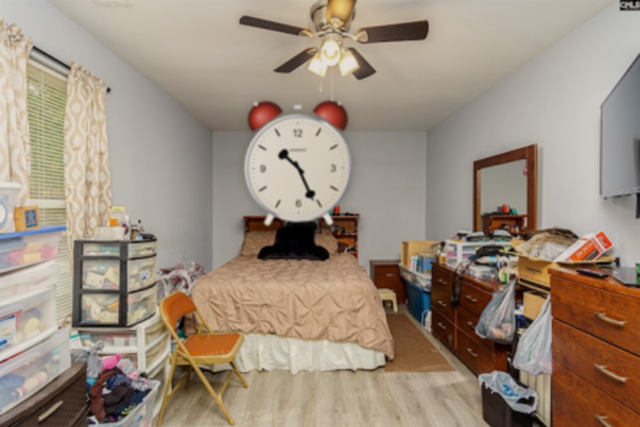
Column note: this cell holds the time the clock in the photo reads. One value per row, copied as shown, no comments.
10:26
